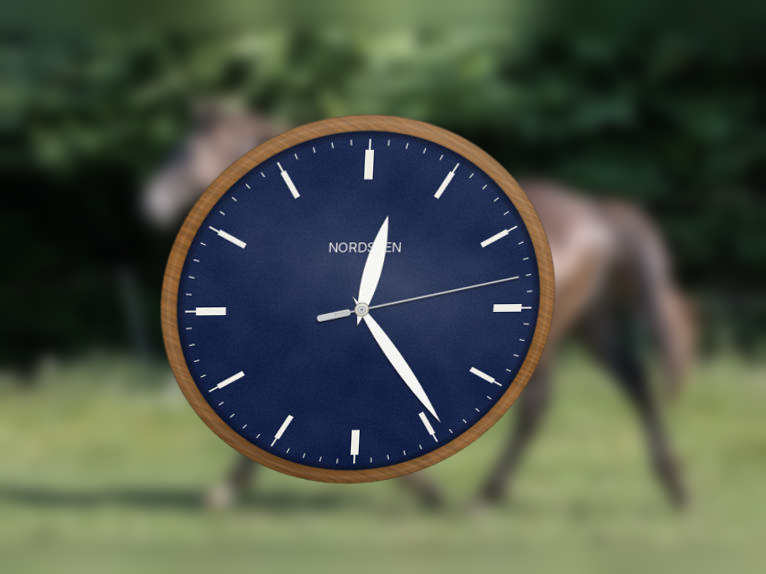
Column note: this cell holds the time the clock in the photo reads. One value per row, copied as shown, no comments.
12:24:13
